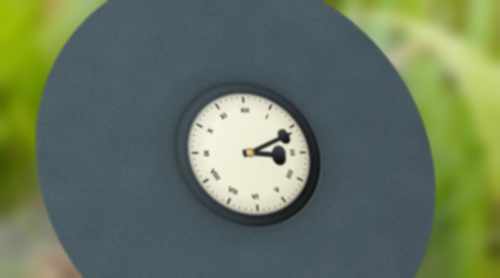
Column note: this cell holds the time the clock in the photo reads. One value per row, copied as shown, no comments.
3:11
